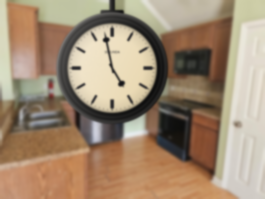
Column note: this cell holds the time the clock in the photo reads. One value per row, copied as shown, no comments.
4:58
